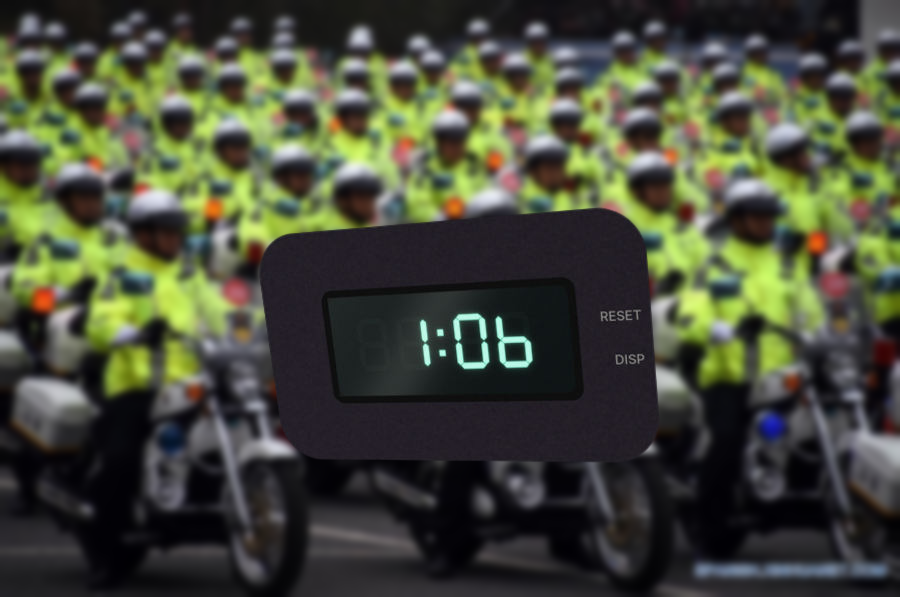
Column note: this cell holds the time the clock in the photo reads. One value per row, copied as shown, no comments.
1:06
